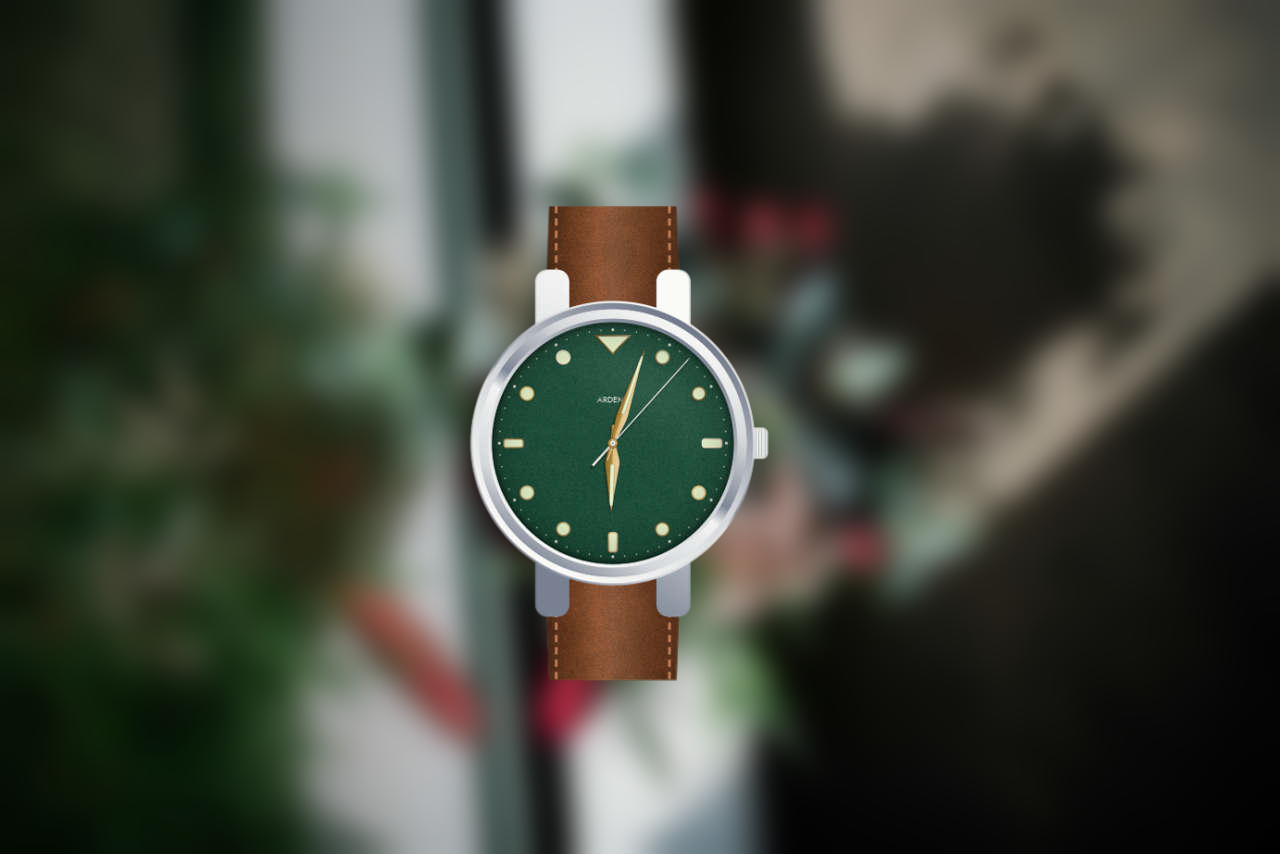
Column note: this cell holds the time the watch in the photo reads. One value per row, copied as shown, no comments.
6:03:07
